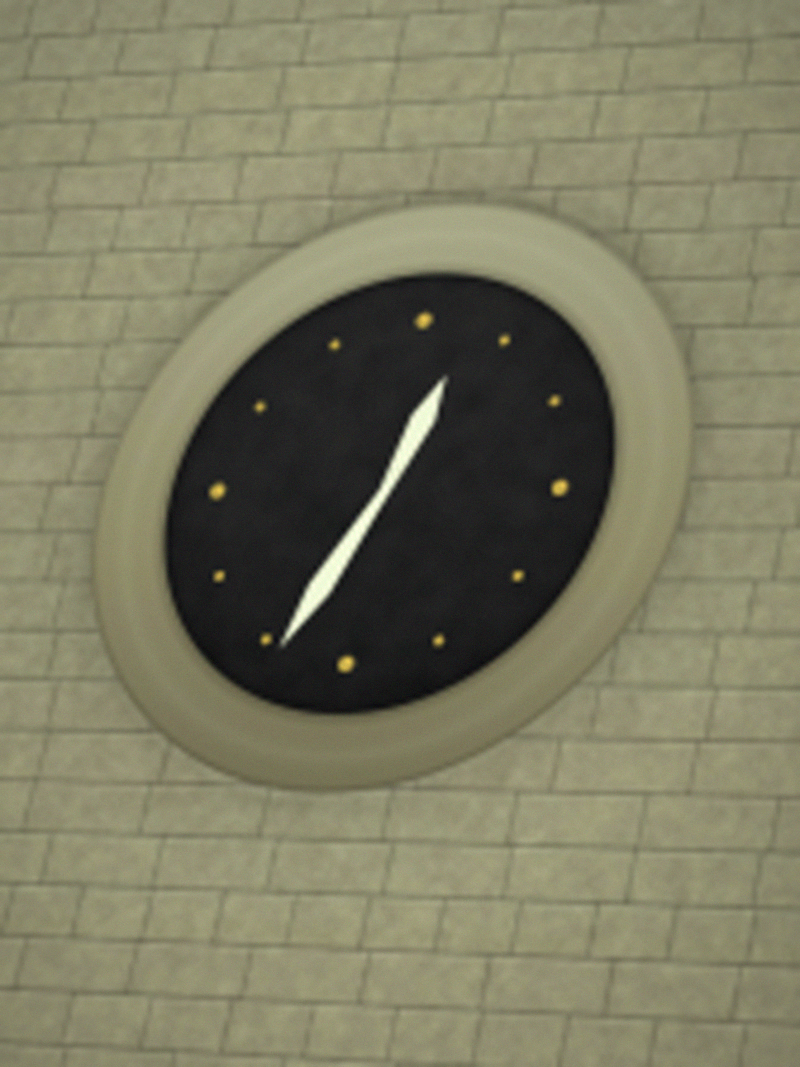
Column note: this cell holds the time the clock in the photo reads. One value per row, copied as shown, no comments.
12:34
